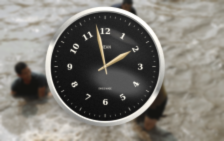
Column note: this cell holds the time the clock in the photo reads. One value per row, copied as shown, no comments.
1:58
